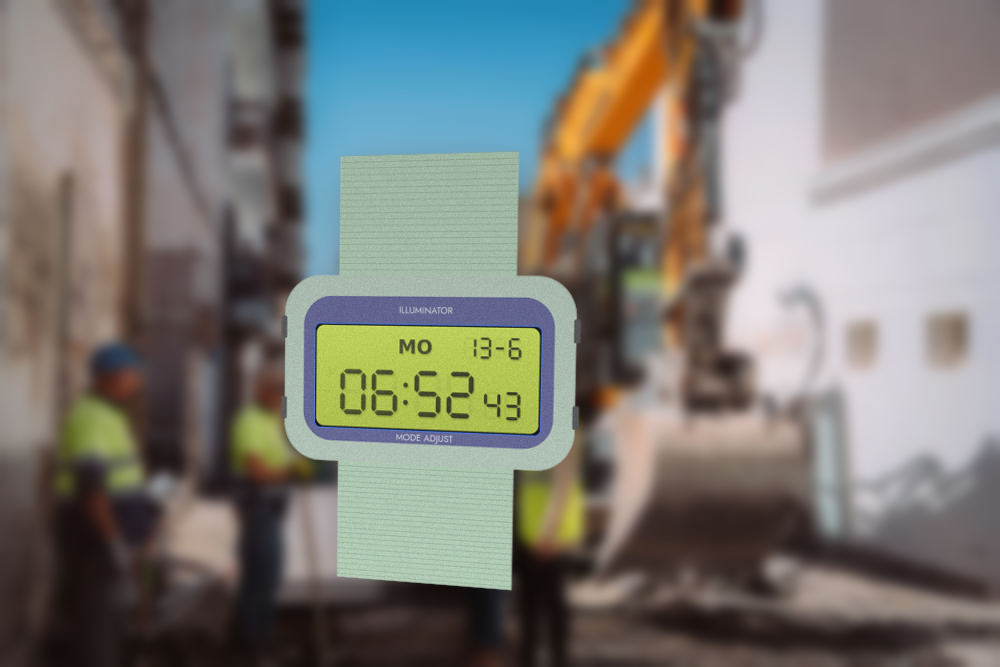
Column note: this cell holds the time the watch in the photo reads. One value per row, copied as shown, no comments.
6:52:43
